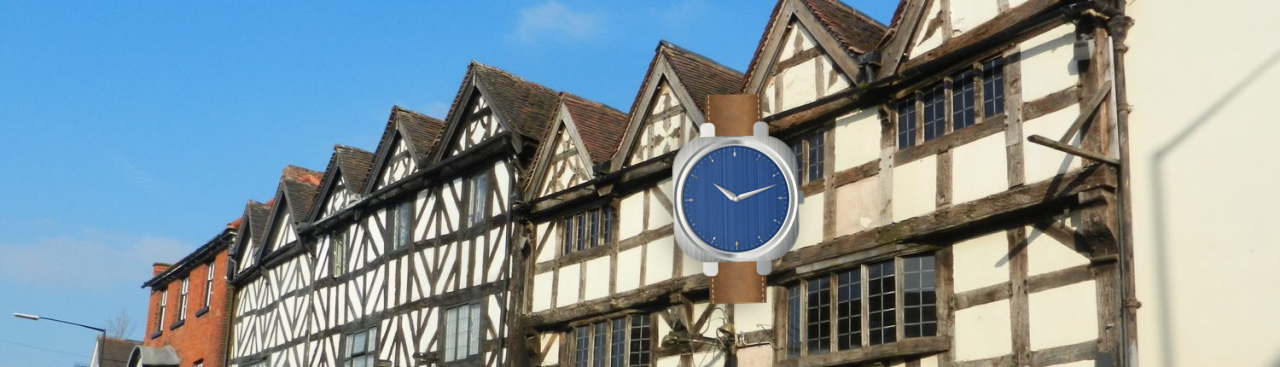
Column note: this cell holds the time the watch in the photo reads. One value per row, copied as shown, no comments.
10:12
